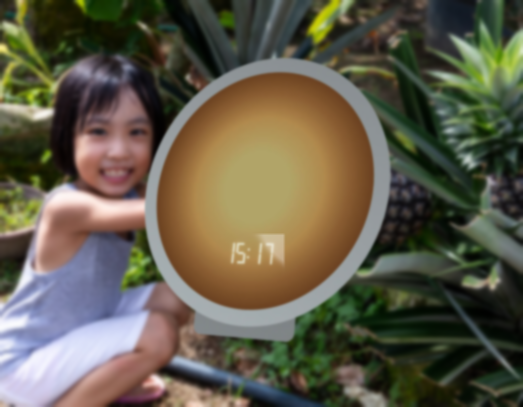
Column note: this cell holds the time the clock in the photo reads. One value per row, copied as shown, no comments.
15:17
